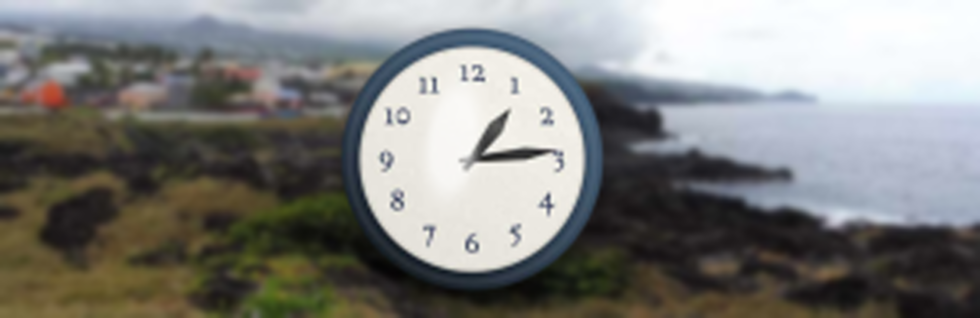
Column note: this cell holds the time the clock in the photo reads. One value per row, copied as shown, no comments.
1:14
